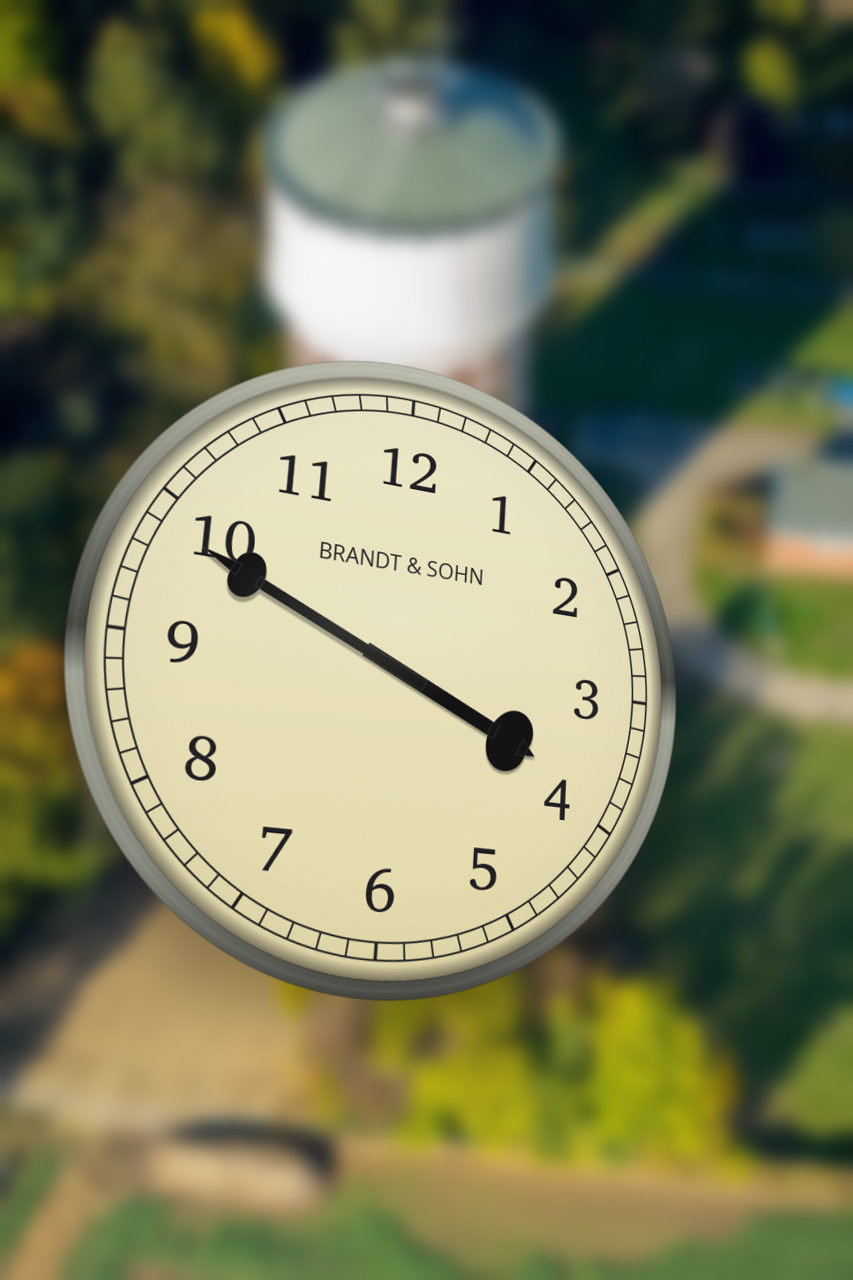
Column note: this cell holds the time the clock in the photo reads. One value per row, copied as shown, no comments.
3:49
